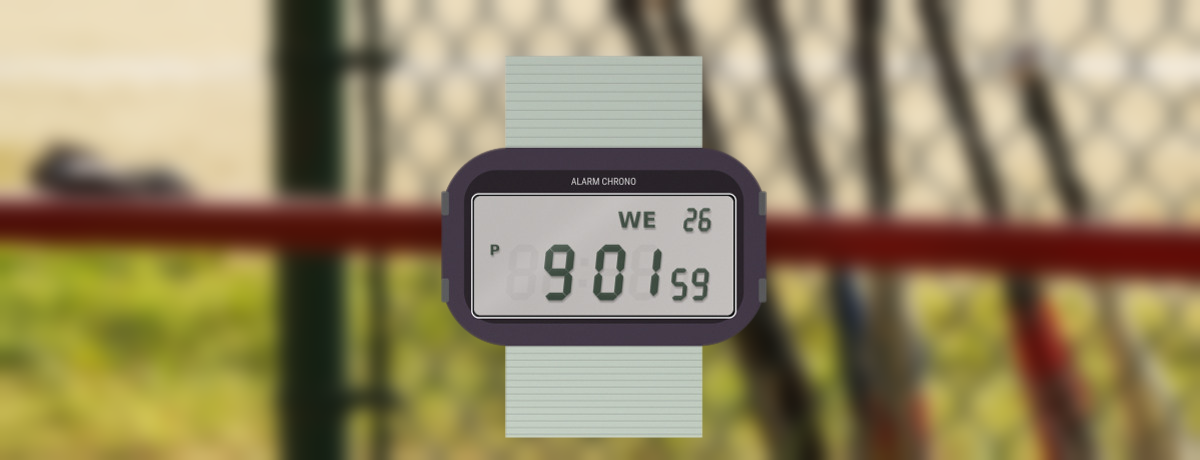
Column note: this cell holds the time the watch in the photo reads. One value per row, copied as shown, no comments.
9:01:59
